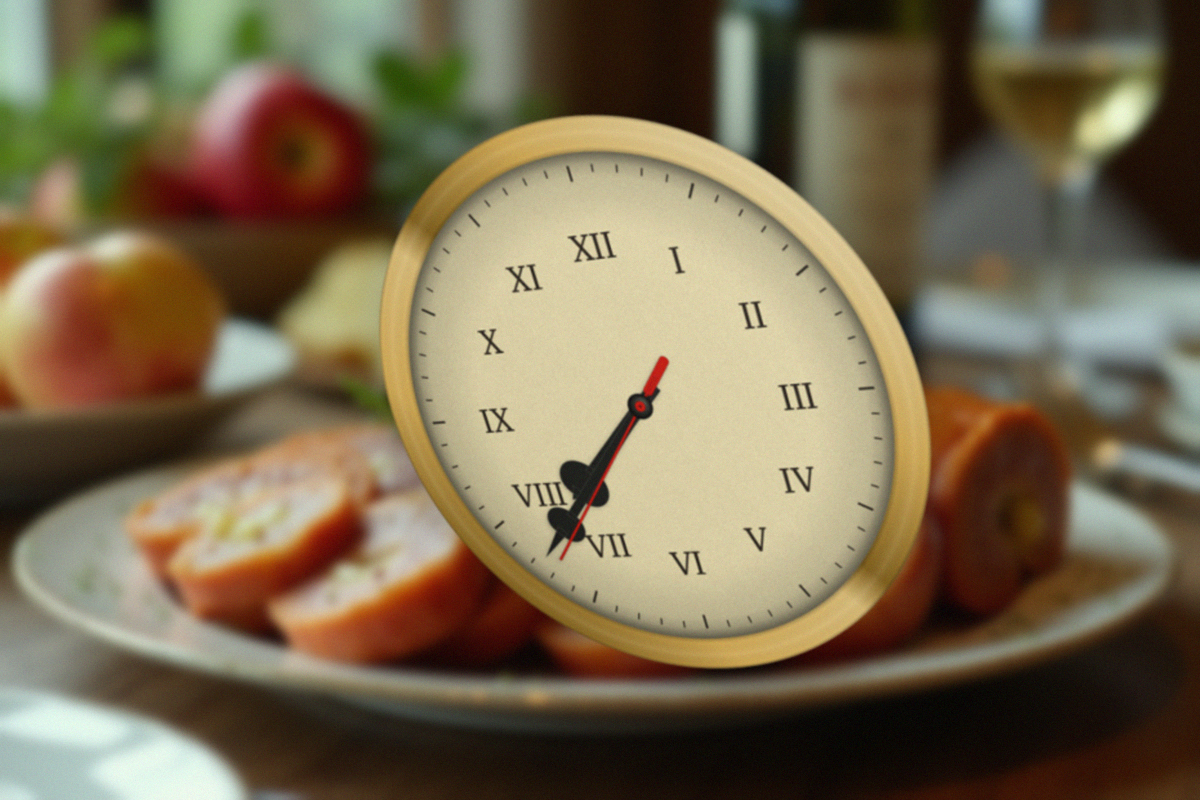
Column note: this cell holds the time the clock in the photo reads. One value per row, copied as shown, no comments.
7:37:37
